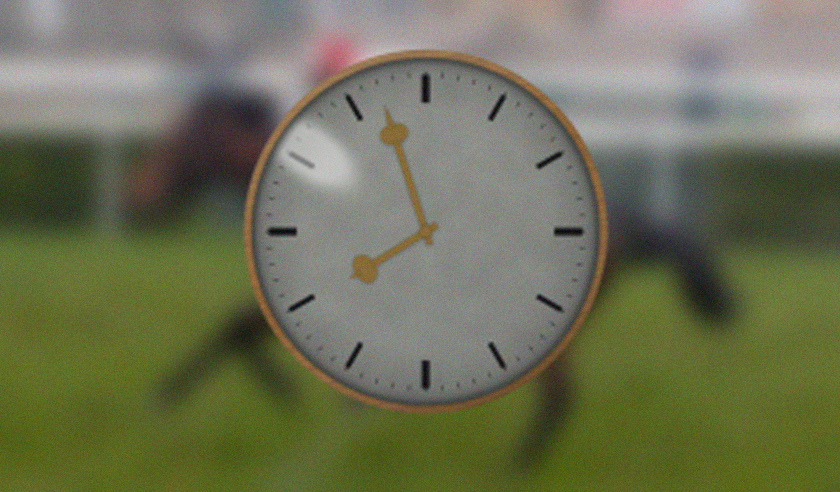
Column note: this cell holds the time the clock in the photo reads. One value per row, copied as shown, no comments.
7:57
